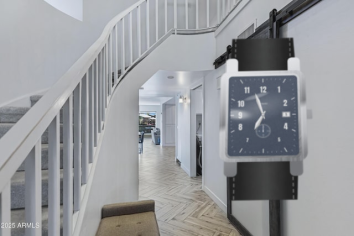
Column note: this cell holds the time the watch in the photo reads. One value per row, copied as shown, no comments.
6:57
